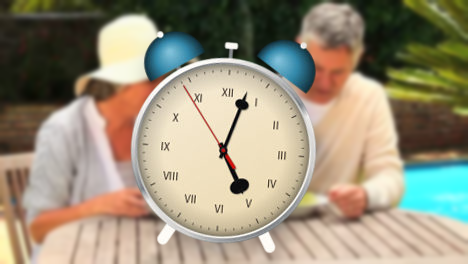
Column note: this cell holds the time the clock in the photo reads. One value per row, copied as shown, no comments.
5:02:54
